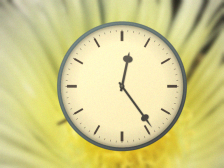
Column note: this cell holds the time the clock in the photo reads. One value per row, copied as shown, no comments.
12:24
